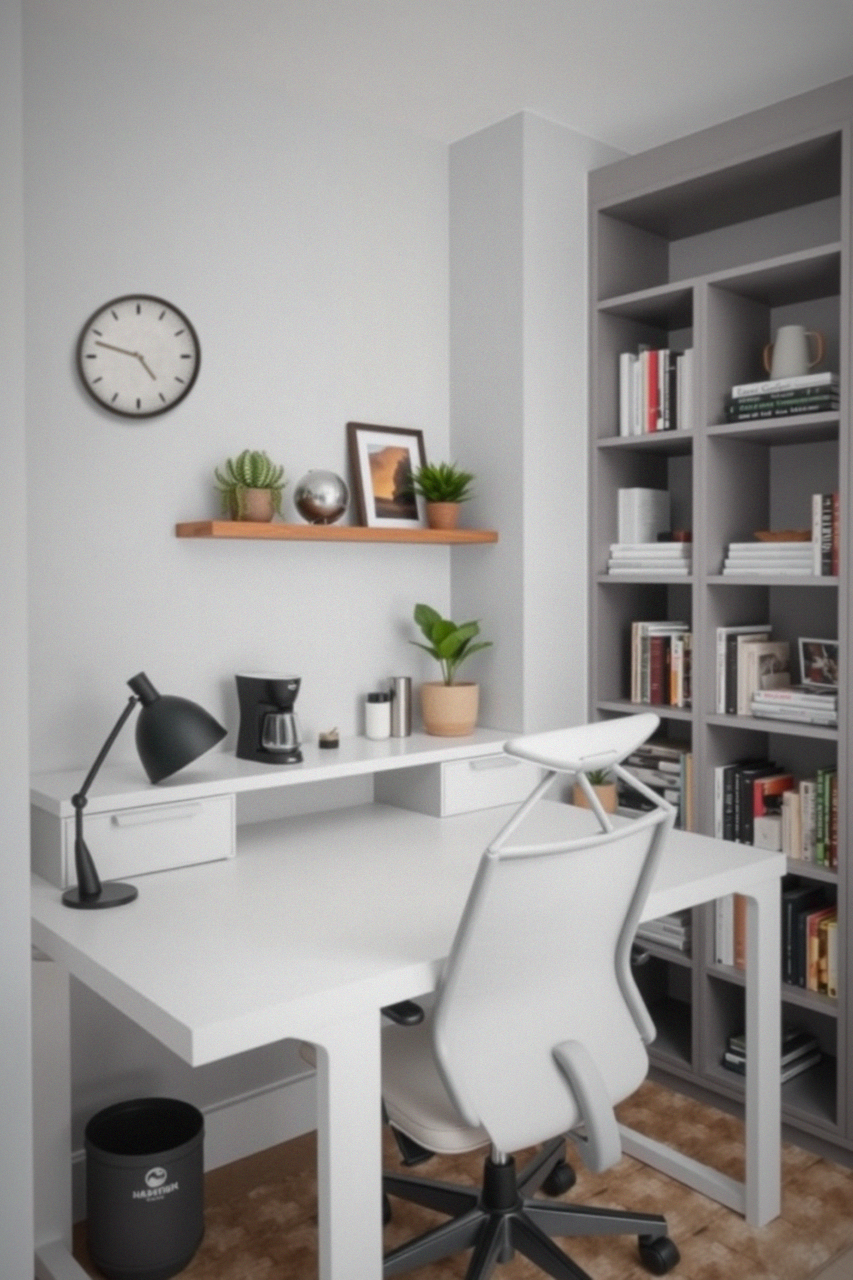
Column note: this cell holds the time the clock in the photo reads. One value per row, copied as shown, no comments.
4:48
